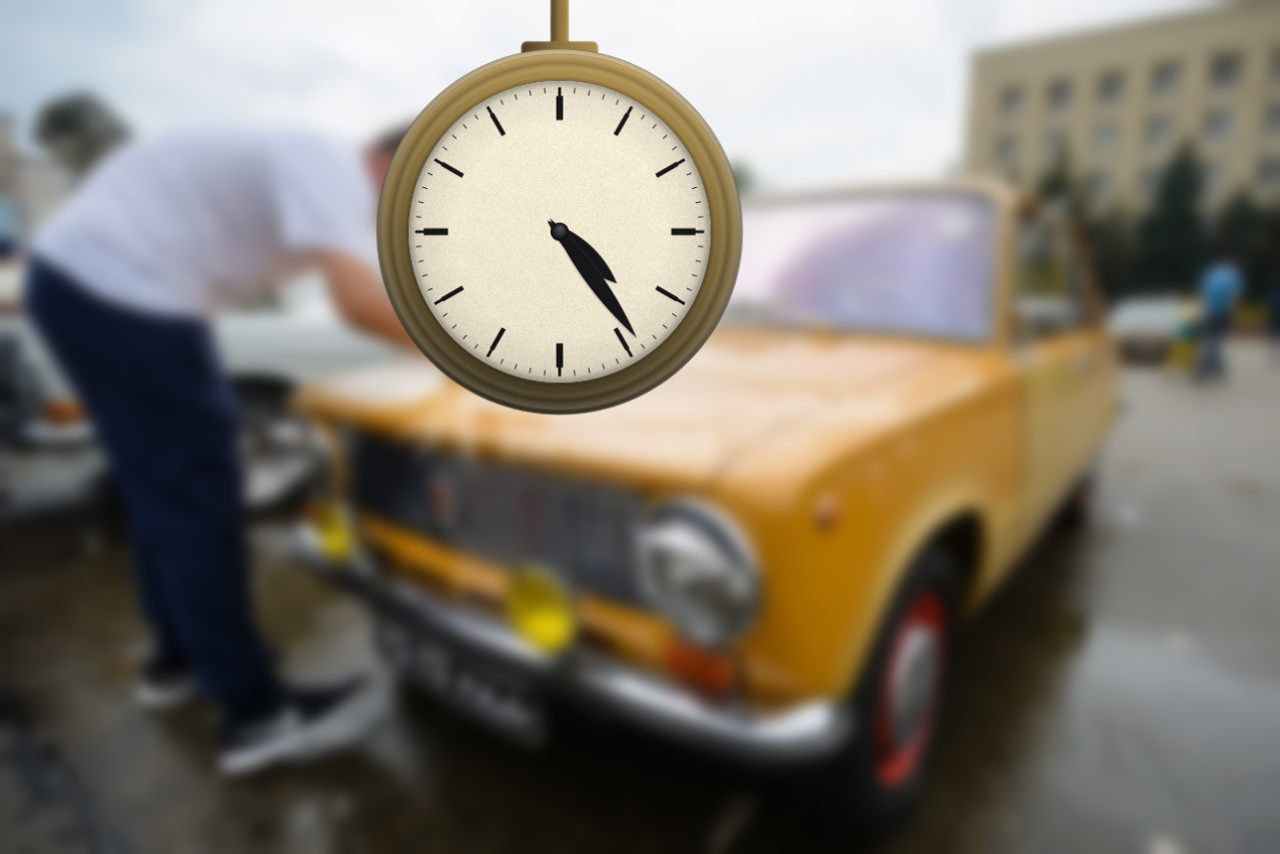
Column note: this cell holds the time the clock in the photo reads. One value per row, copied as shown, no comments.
4:24
